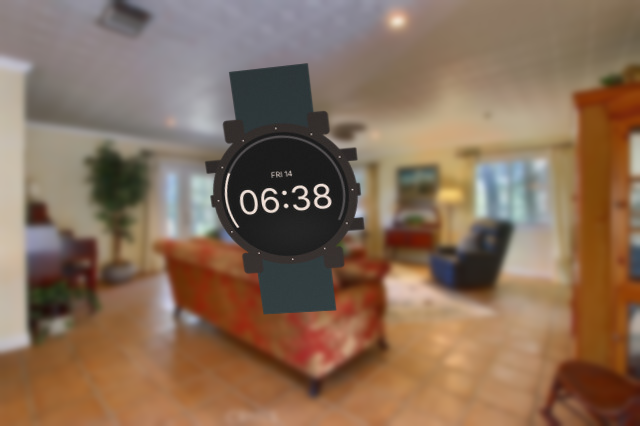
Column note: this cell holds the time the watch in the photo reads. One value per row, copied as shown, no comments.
6:38
